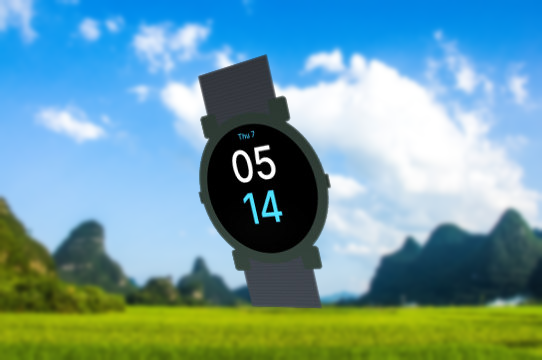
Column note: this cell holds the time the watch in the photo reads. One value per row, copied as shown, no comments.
5:14
